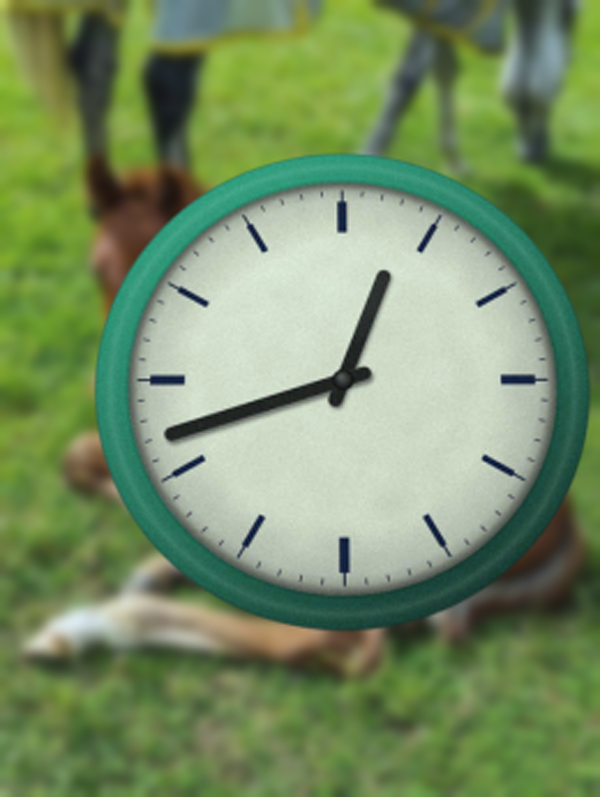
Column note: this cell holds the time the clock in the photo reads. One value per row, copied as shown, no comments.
12:42
